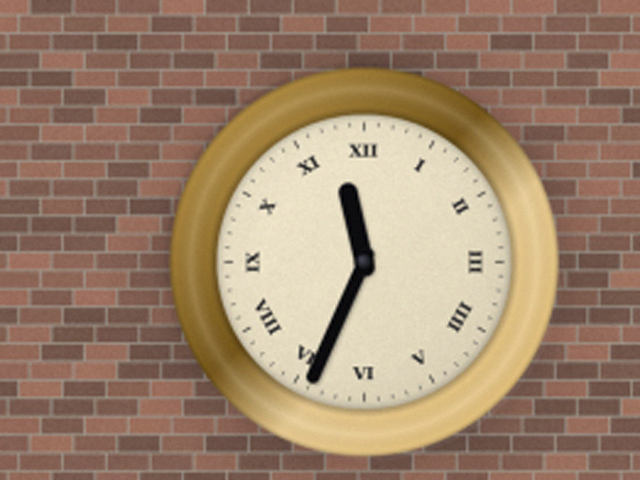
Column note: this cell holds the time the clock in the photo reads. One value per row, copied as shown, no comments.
11:34
